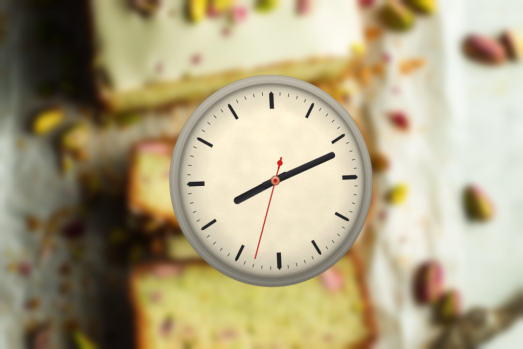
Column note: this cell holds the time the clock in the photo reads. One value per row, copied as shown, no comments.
8:11:33
